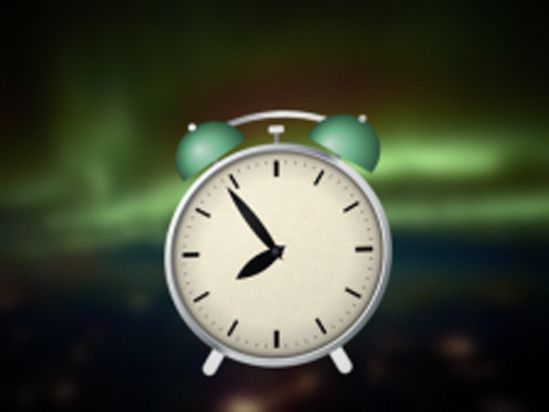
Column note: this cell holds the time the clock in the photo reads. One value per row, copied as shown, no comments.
7:54
